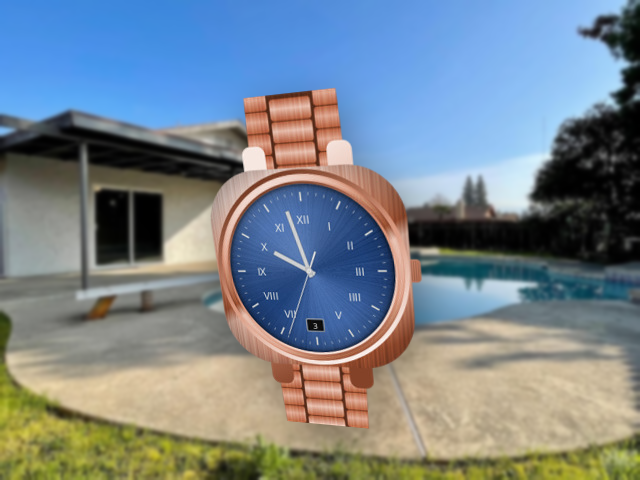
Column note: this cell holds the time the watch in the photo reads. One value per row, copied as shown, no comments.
9:57:34
